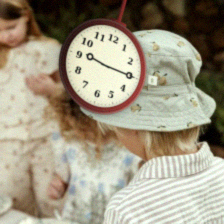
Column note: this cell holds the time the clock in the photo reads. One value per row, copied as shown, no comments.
9:15
